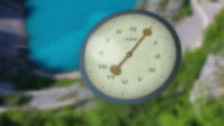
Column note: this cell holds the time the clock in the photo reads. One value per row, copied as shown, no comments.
7:05
